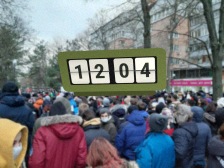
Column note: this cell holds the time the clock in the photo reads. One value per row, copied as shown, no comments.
12:04
